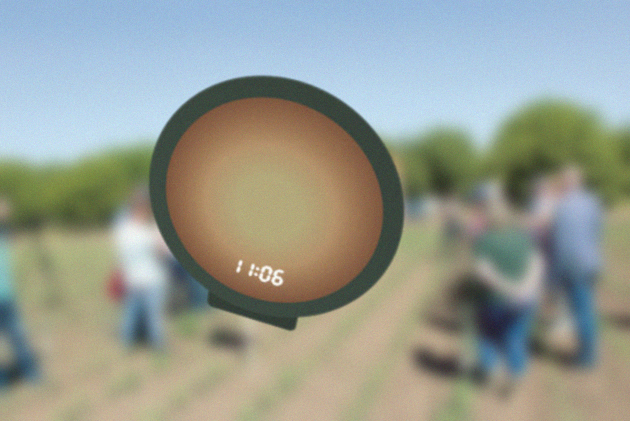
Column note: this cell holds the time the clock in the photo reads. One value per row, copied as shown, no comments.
11:06
